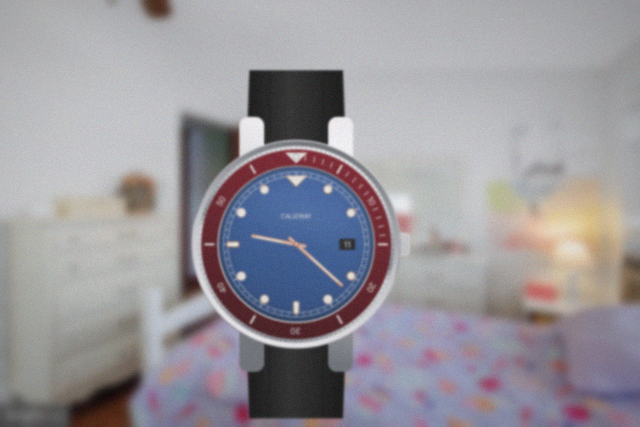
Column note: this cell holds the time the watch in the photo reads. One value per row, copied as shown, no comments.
9:22
